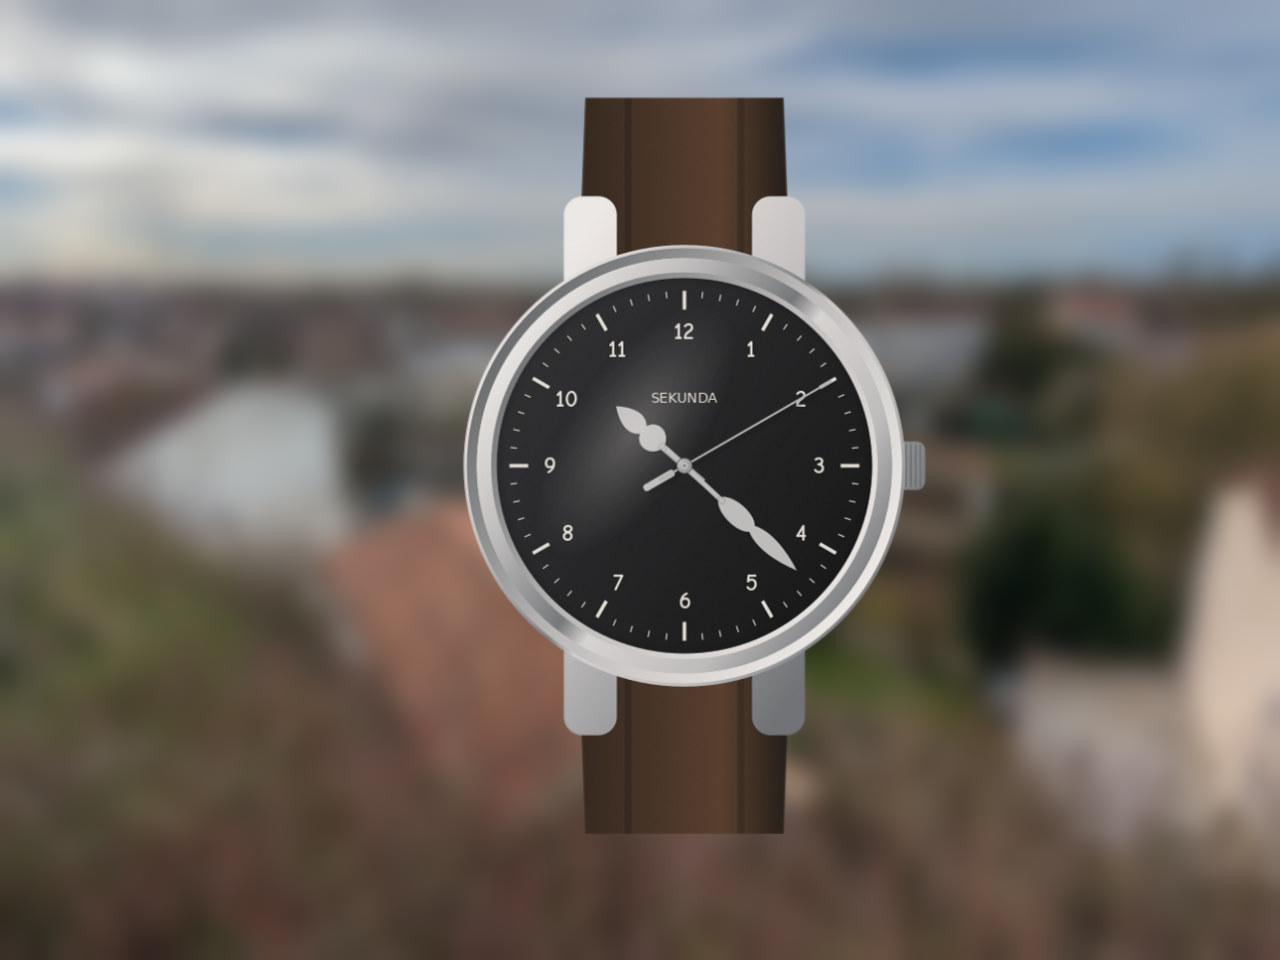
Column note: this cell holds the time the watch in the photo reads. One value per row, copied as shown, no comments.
10:22:10
